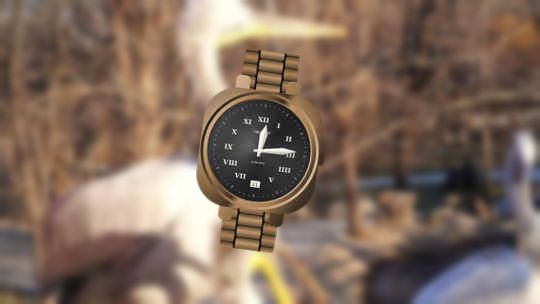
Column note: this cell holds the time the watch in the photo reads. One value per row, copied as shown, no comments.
12:14
